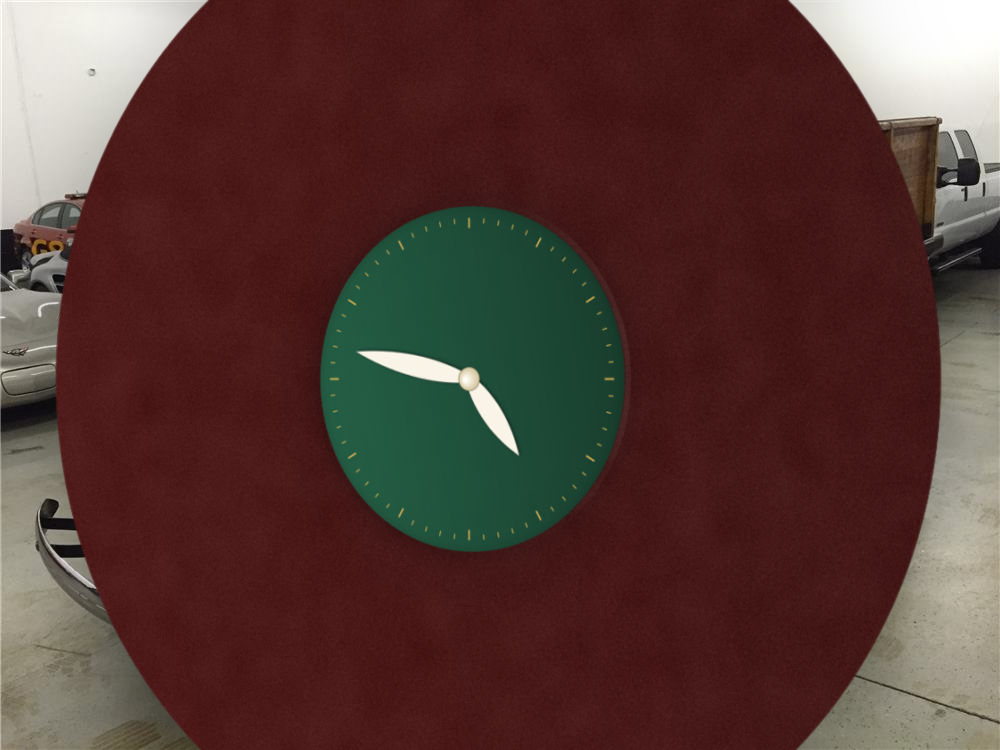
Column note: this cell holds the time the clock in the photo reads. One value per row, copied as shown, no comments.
4:47
